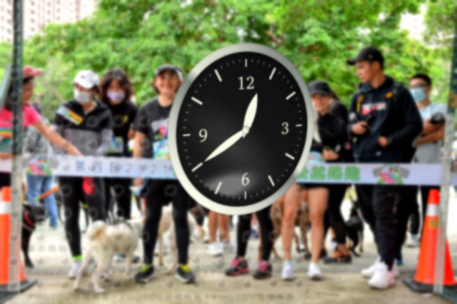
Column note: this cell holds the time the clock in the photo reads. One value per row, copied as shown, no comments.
12:40
